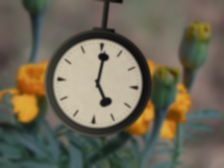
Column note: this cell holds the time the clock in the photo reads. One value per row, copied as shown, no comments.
5:01
